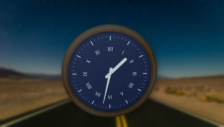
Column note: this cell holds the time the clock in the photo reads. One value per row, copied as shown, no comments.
1:32
